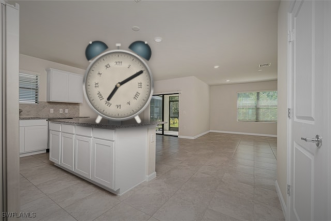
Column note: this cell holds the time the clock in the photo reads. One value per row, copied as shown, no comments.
7:10
